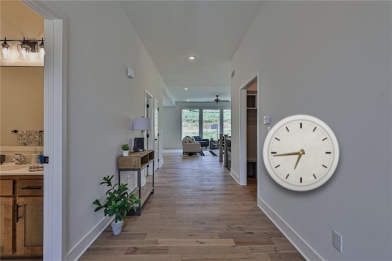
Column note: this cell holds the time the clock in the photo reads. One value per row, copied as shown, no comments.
6:44
